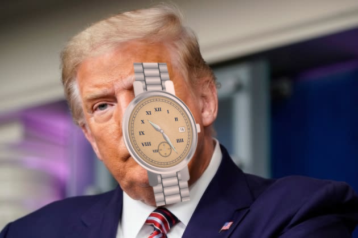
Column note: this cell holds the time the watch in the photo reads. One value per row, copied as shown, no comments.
10:25
